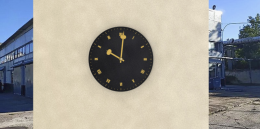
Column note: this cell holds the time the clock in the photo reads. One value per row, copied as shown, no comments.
10:01
